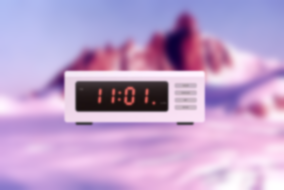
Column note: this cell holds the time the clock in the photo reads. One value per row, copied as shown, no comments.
11:01
